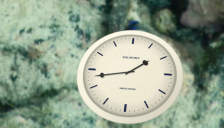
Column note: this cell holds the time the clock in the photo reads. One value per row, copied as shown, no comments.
1:43
